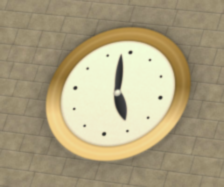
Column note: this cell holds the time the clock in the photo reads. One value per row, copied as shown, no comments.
4:58
